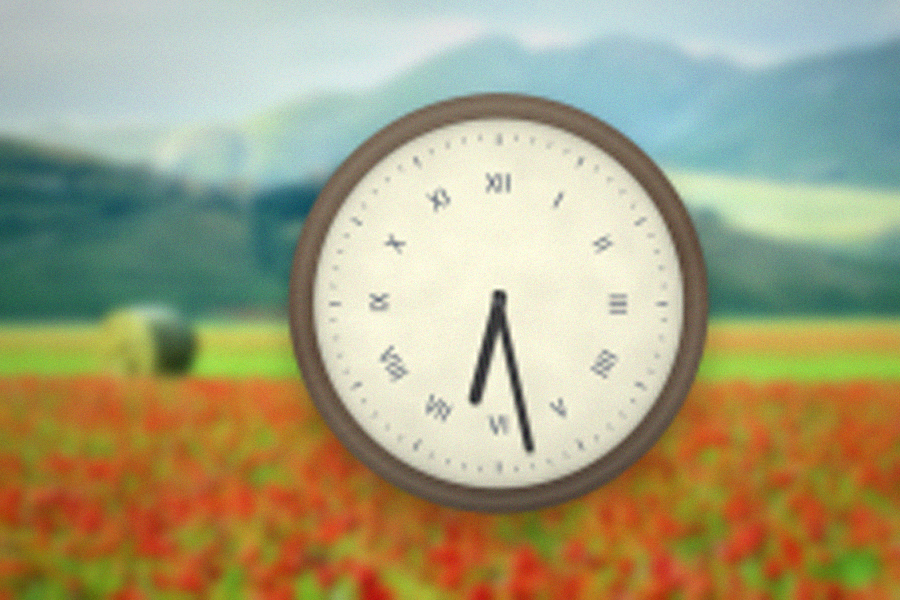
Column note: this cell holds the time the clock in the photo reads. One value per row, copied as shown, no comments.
6:28
